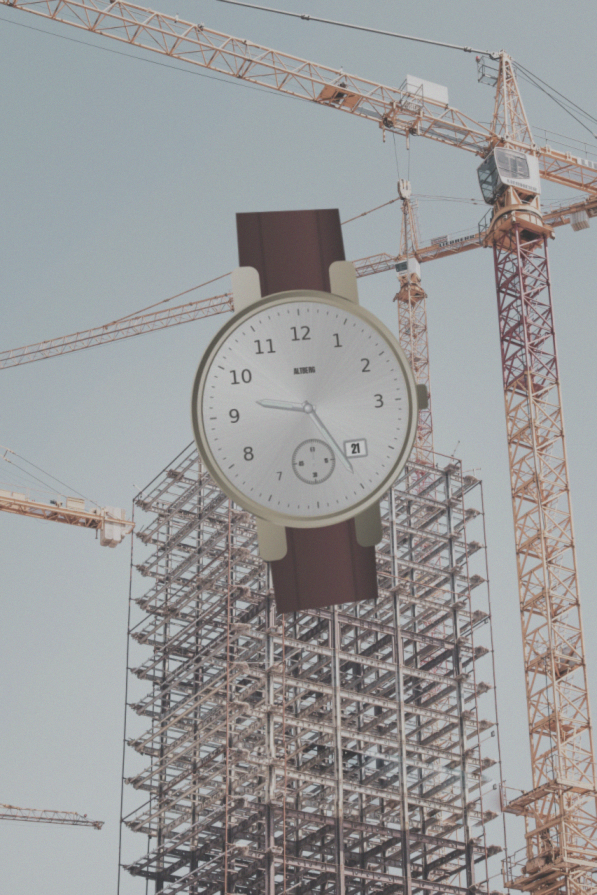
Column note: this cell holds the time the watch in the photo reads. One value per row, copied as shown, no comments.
9:25
